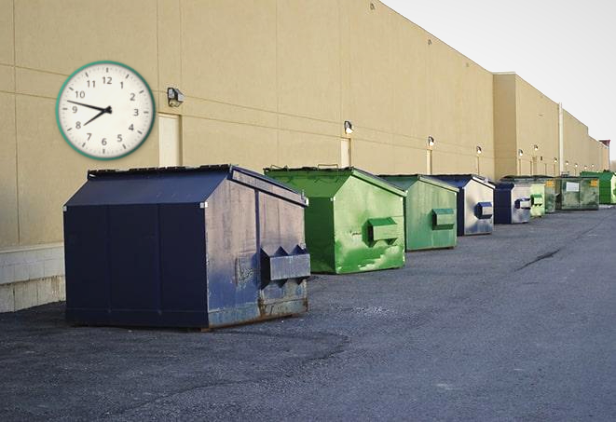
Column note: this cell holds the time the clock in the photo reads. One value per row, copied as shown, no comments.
7:47
